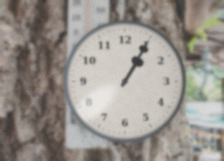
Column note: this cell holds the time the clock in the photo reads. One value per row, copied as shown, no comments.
1:05
